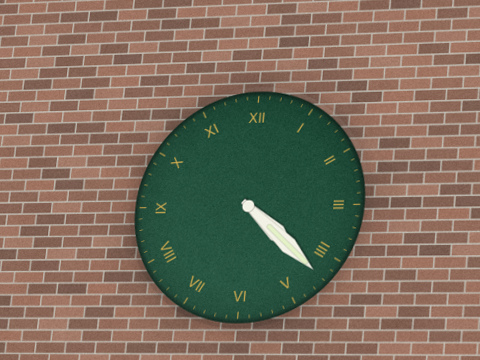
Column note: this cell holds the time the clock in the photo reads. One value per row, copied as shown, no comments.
4:22
